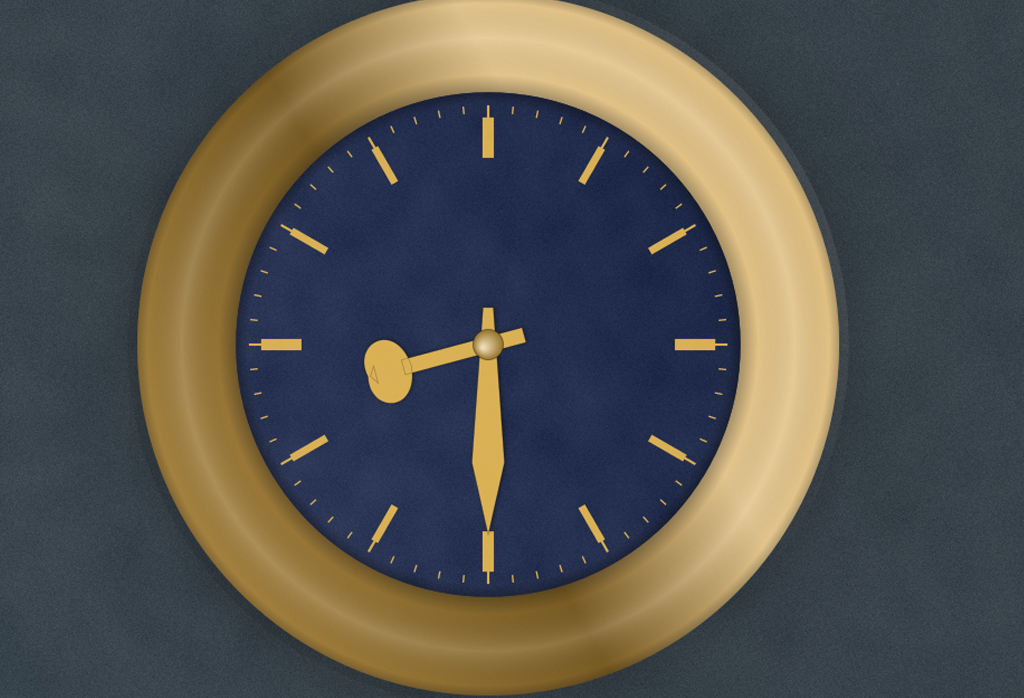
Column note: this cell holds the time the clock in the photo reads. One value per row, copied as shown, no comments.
8:30
